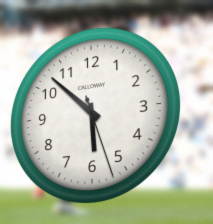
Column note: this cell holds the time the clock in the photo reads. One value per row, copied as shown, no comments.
5:52:27
